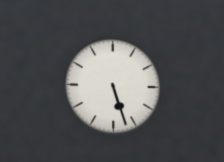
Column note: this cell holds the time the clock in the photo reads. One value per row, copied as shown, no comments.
5:27
